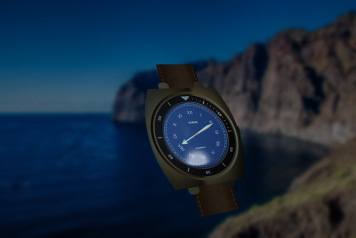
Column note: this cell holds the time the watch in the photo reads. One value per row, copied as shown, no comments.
8:11
